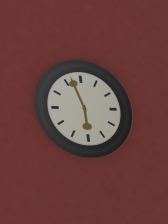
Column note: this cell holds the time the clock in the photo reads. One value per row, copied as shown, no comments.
5:57
